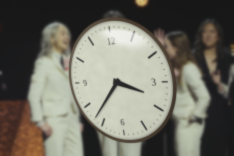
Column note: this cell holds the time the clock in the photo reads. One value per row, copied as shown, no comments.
3:37
